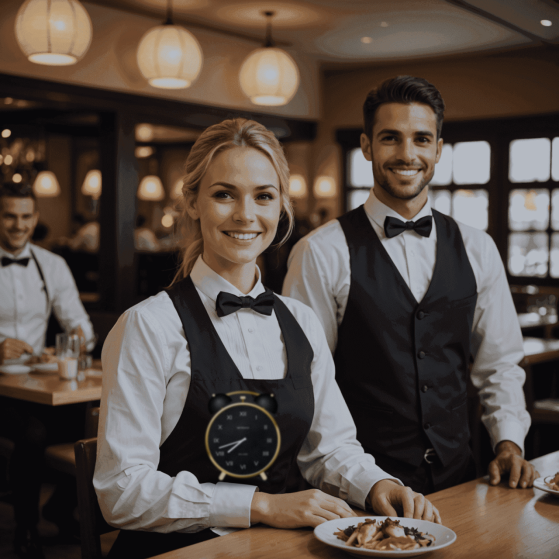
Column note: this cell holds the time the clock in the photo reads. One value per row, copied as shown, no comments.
7:42
